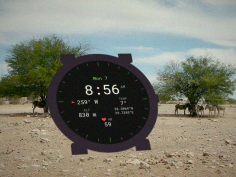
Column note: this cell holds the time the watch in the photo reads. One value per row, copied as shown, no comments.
8:56
